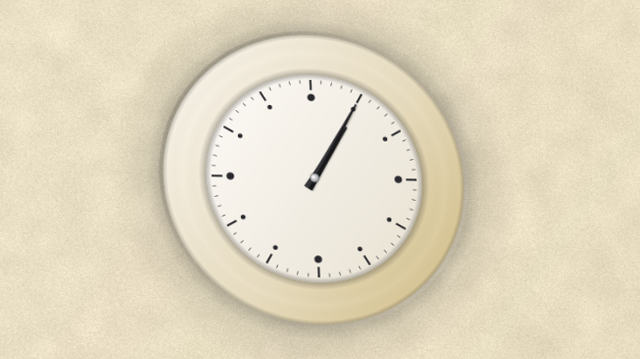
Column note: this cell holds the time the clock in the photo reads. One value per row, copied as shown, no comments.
1:05
